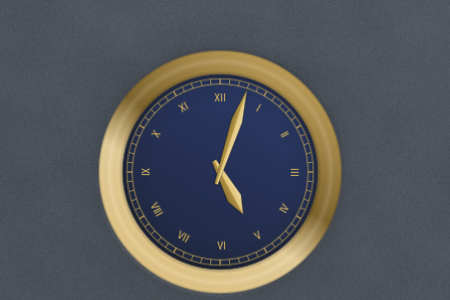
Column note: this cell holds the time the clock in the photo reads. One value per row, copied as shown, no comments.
5:03
